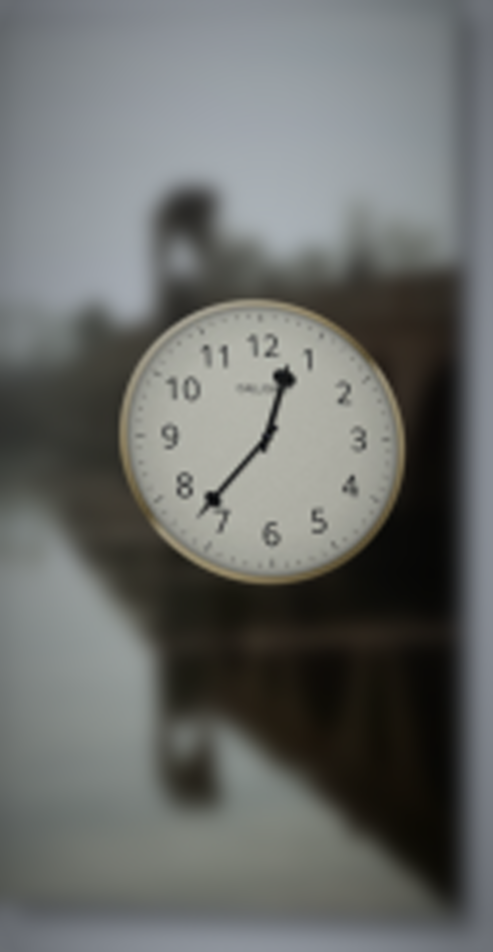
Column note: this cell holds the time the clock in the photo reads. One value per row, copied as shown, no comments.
12:37
